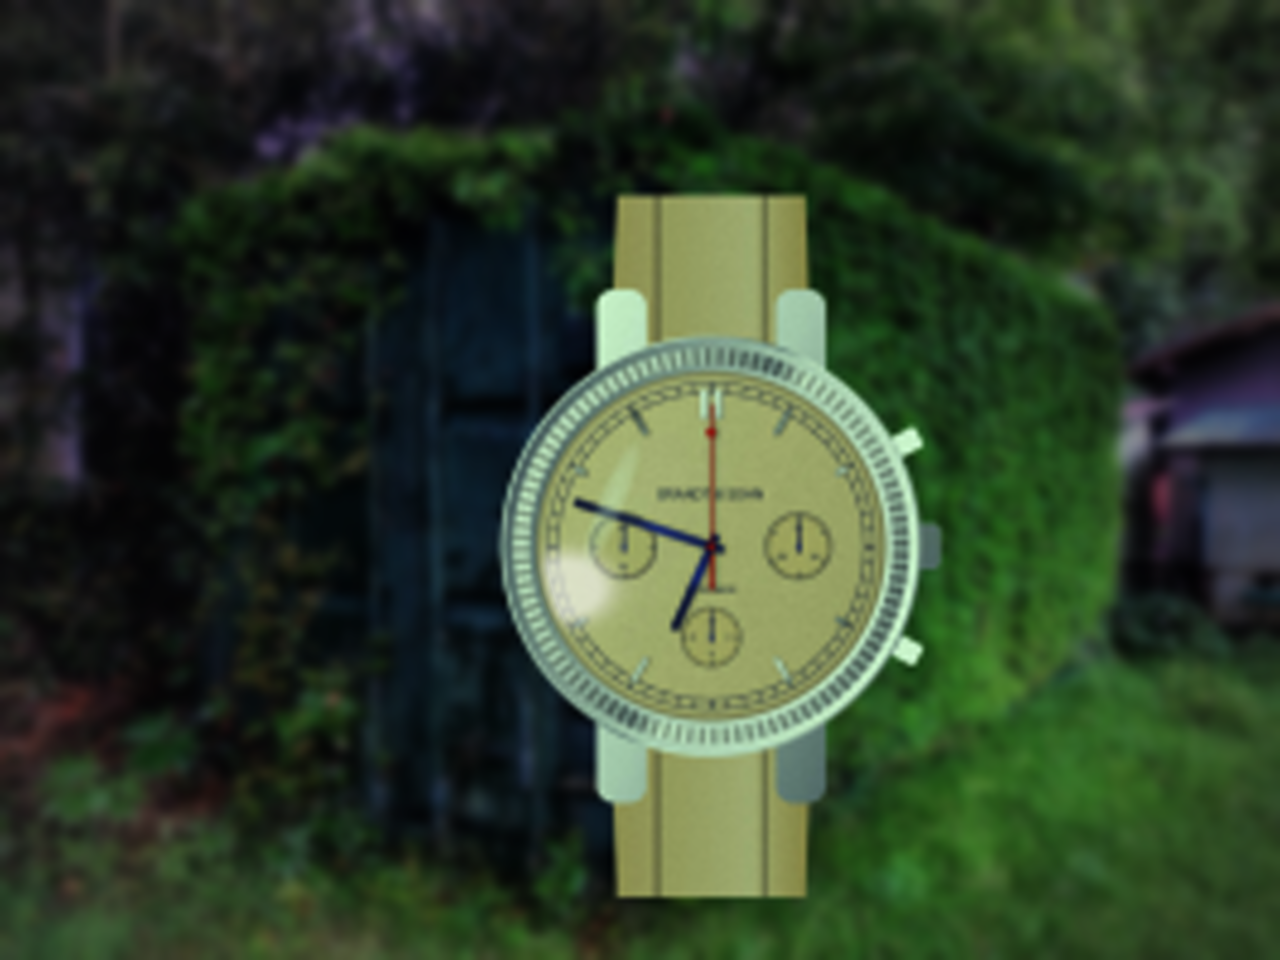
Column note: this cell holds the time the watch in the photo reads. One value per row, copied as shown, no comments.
6:48
